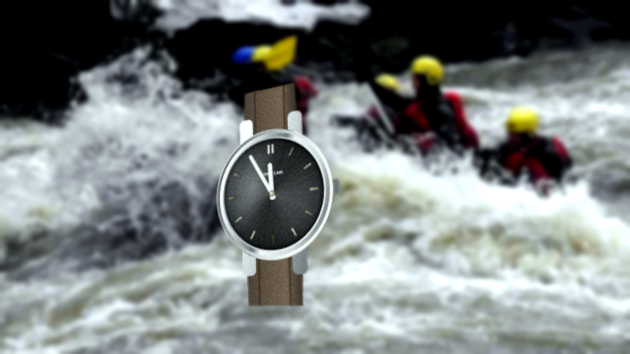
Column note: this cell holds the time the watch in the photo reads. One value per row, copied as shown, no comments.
11:55
